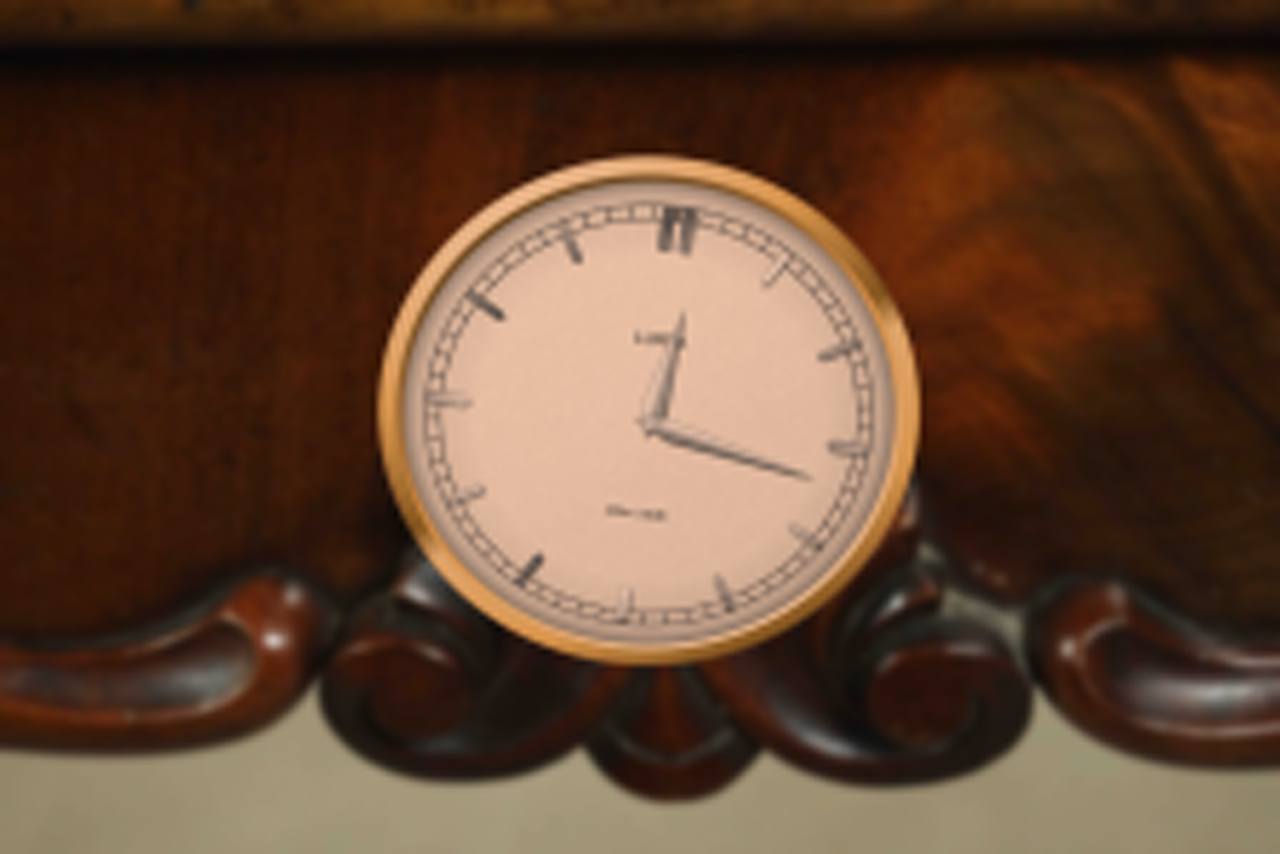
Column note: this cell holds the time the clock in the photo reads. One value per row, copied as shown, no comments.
12:17
